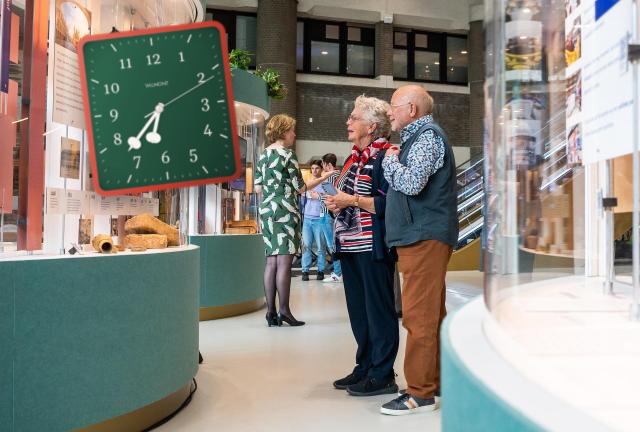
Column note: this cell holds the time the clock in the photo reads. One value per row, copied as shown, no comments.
6:37:11
